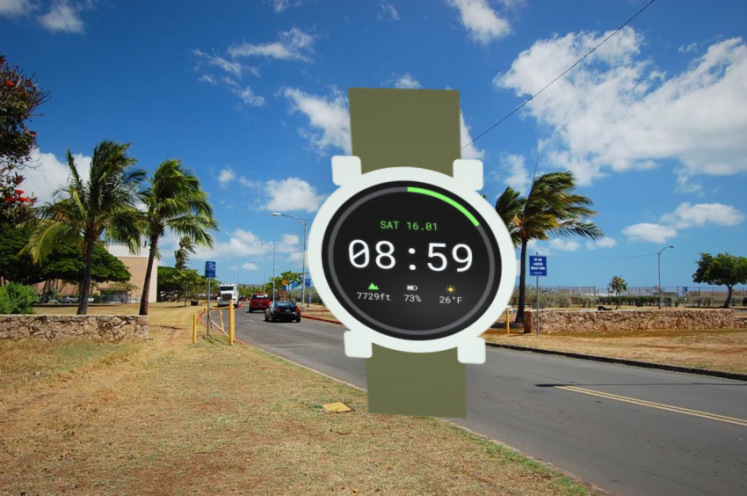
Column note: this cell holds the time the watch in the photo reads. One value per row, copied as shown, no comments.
8:59
